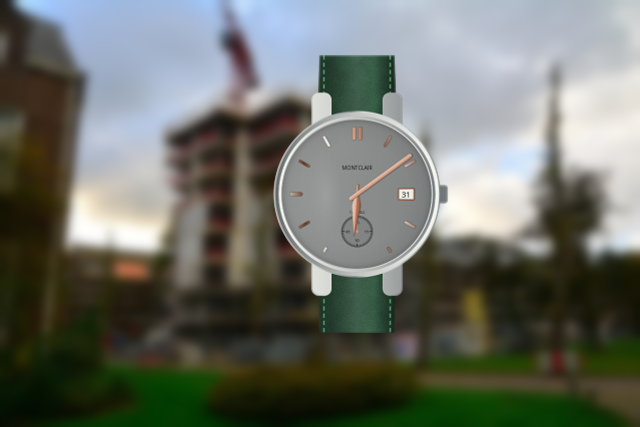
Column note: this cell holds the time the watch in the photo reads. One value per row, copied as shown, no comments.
6:09
